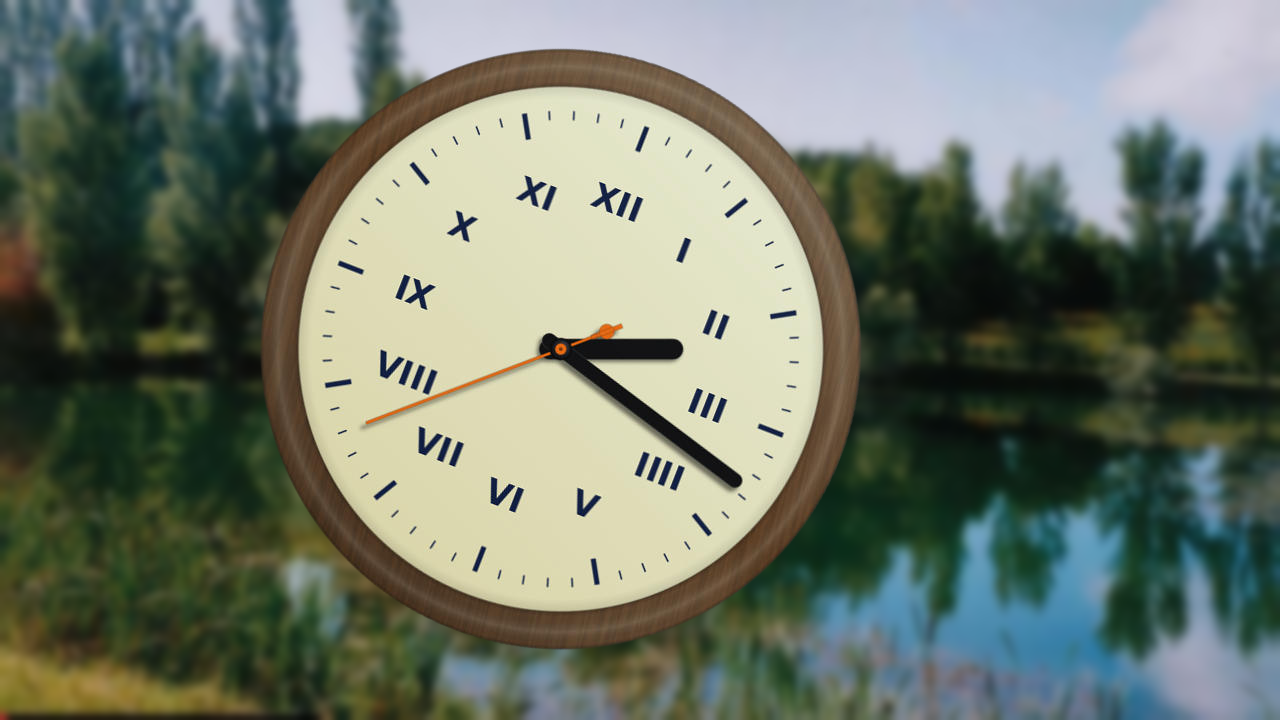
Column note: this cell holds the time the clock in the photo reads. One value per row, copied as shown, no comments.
2:17:38
